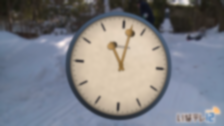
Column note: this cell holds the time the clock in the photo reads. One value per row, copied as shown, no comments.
11:02
